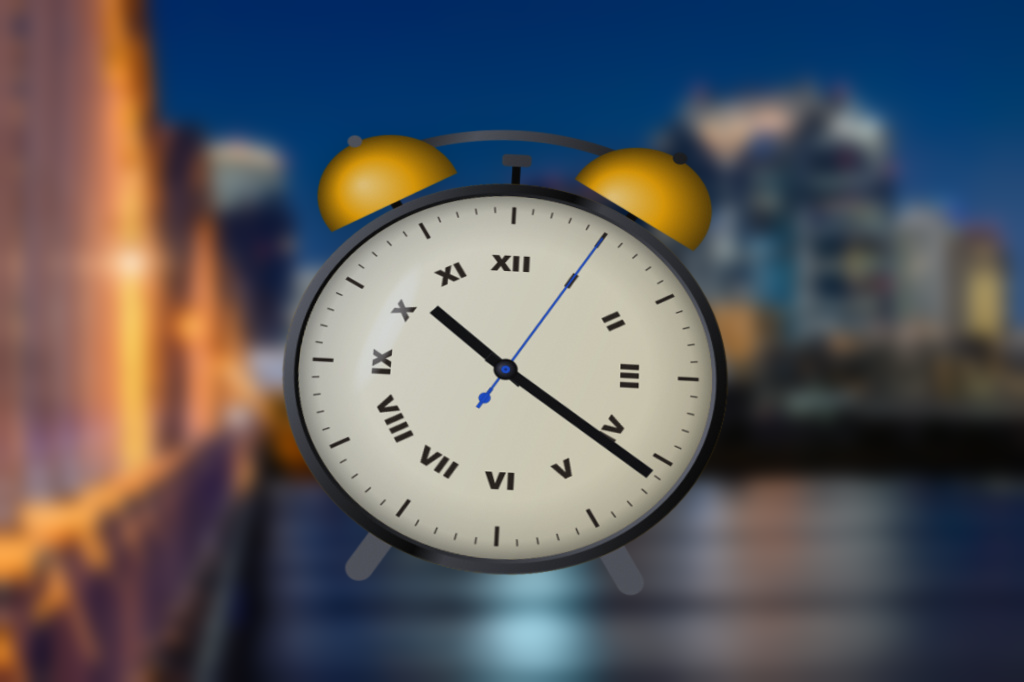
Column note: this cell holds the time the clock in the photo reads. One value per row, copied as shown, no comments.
10:21:05
